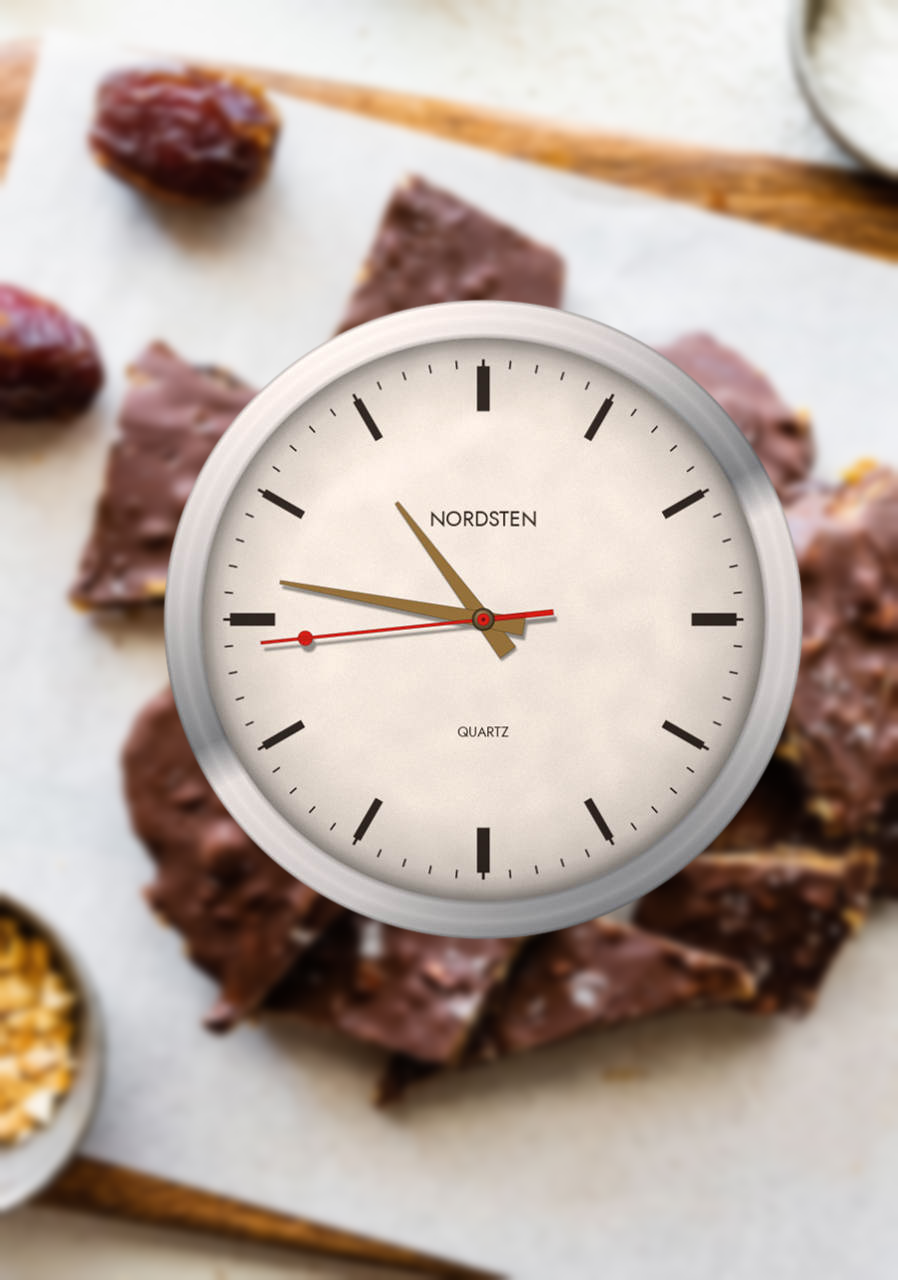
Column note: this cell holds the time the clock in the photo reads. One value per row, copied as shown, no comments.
10:46:44
